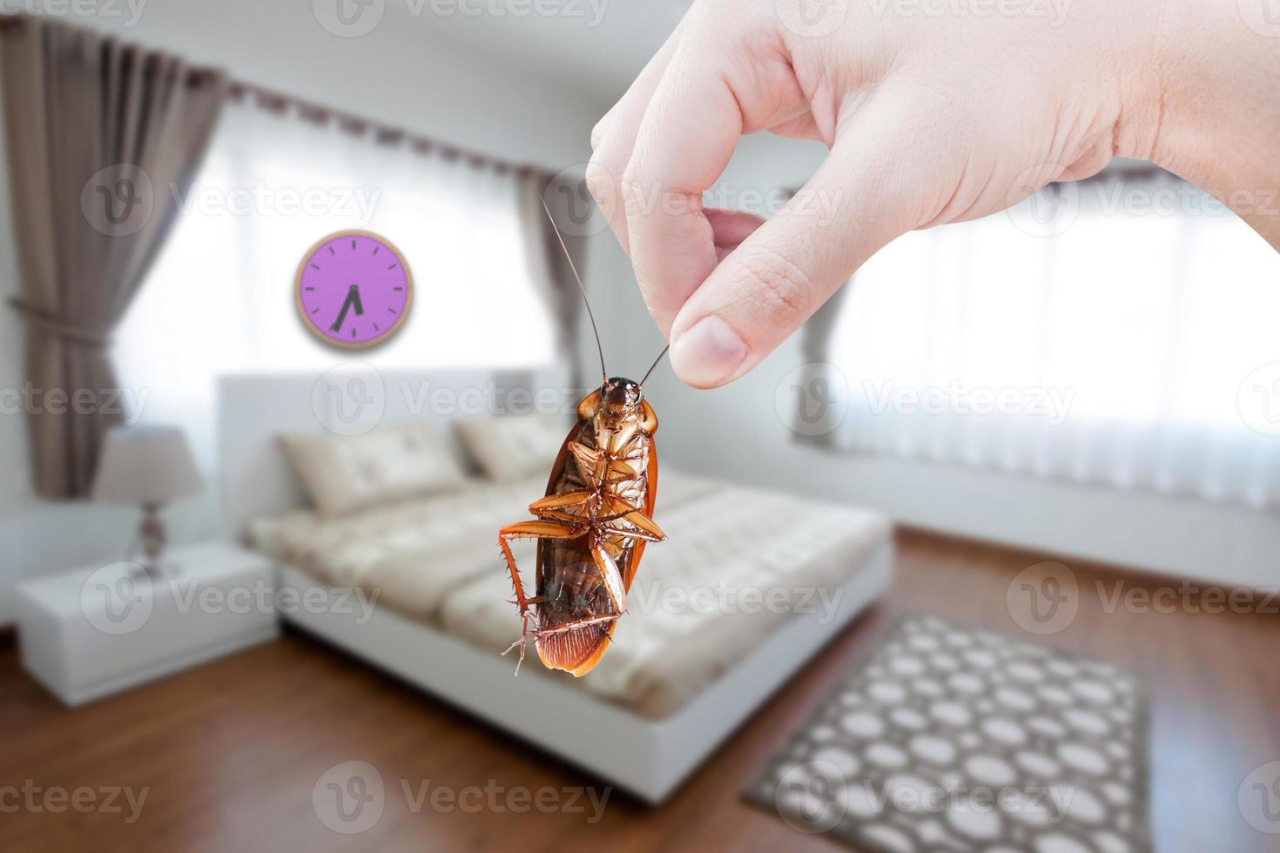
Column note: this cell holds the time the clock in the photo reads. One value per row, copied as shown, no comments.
5:34
